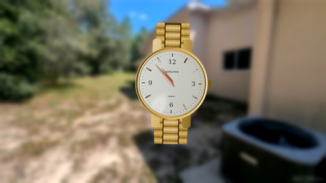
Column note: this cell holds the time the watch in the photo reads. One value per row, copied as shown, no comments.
10:53
